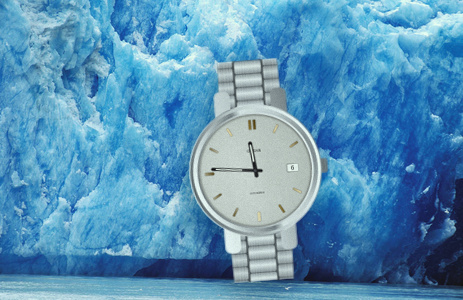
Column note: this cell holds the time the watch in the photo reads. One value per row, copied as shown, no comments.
11:46
